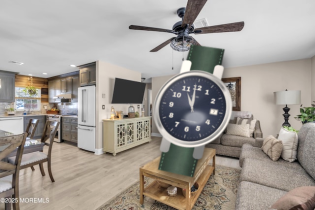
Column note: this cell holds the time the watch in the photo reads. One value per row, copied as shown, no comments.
10:59
